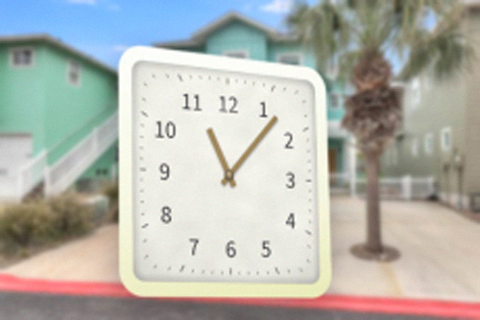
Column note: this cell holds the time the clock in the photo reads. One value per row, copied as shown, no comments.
11:07
